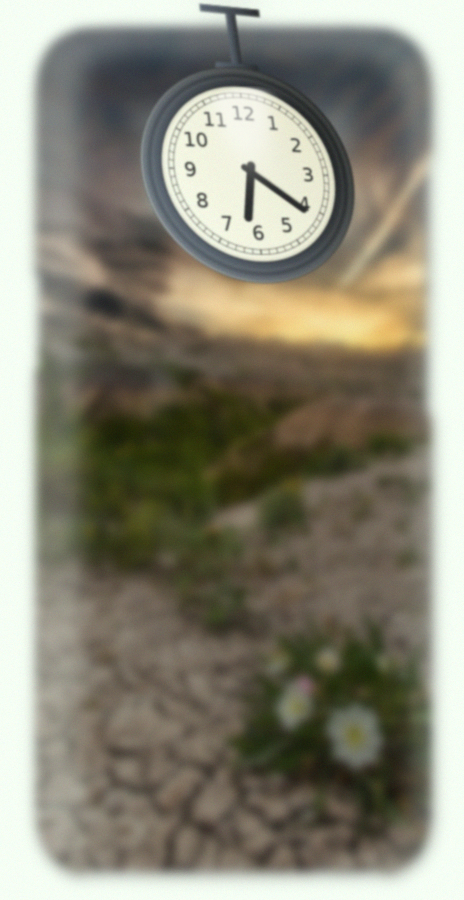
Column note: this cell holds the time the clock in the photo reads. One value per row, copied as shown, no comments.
6:21
